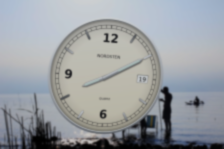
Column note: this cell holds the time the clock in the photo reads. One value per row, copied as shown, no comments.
8:10
